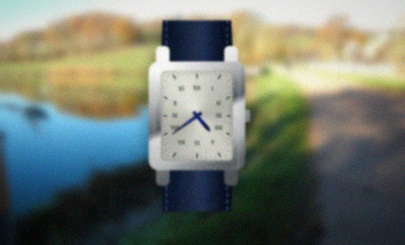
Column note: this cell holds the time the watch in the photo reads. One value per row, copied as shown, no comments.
4:39
